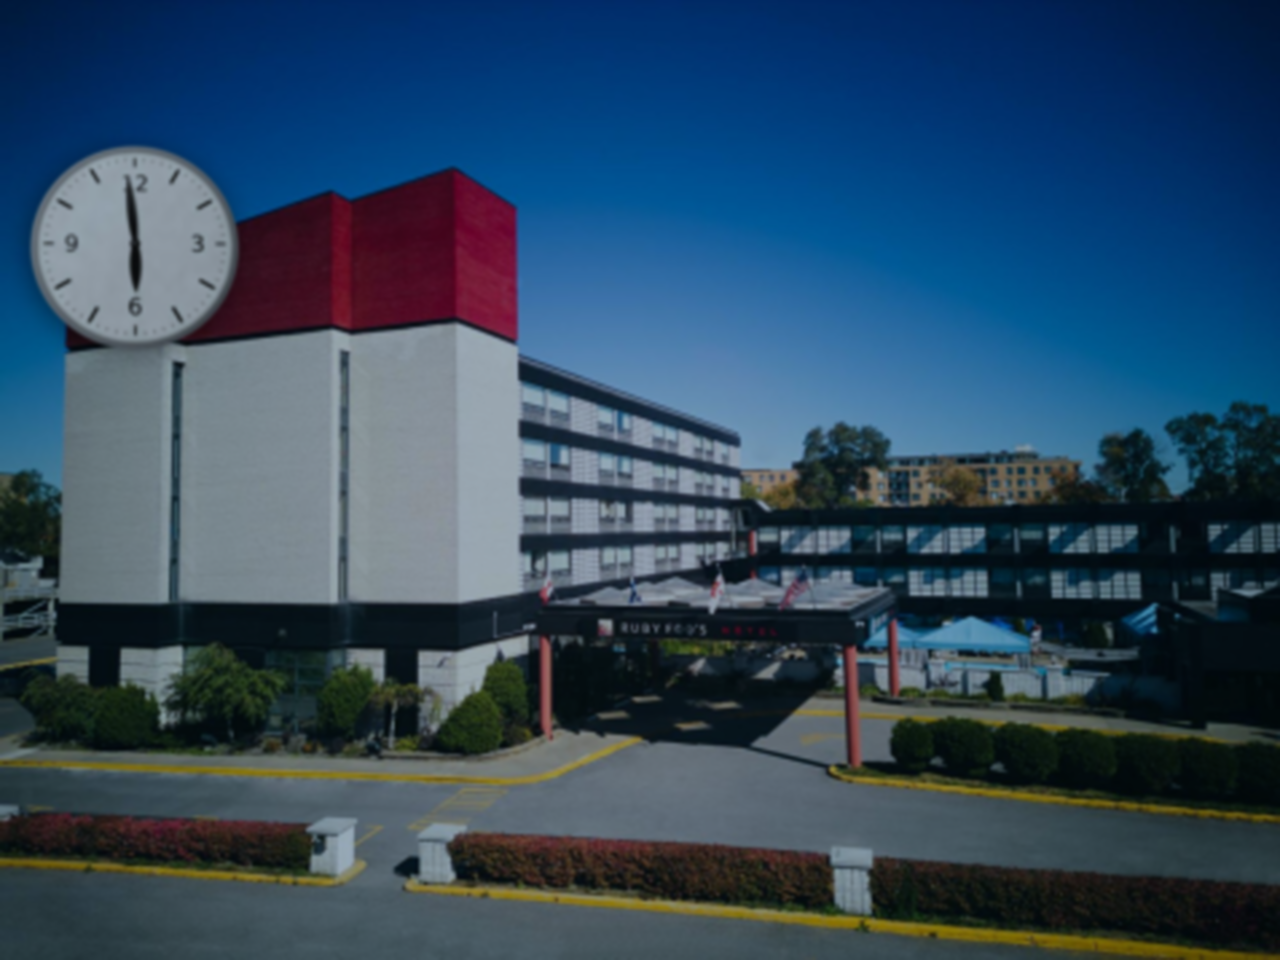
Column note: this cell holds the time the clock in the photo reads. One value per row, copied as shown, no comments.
5:59
